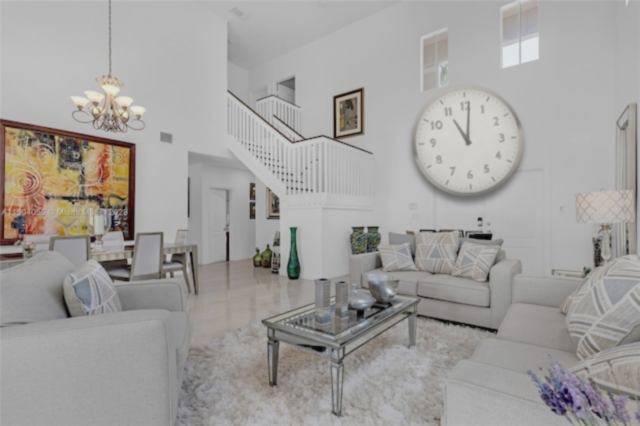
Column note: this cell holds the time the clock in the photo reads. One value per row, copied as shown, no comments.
11:01
